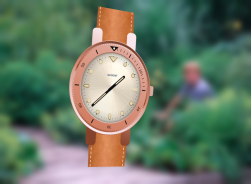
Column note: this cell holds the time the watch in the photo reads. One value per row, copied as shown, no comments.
1:38
